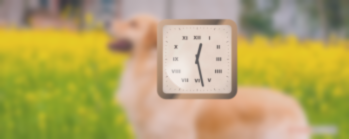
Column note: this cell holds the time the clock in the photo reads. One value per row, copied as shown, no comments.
12:28
